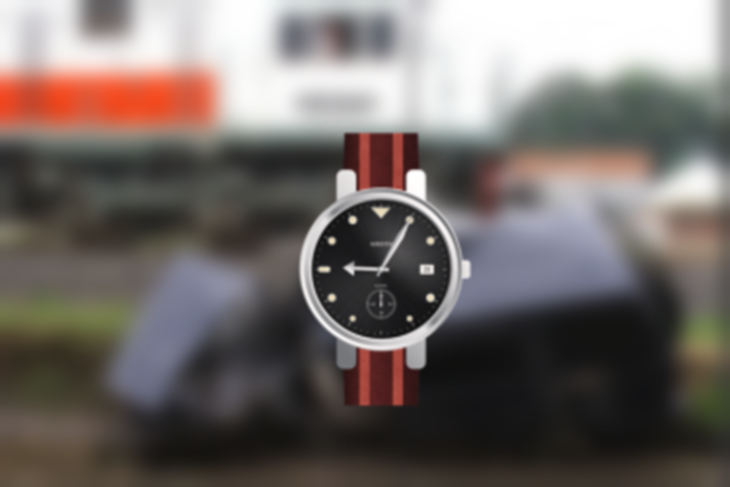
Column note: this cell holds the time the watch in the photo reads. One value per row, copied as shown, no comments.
9:05
